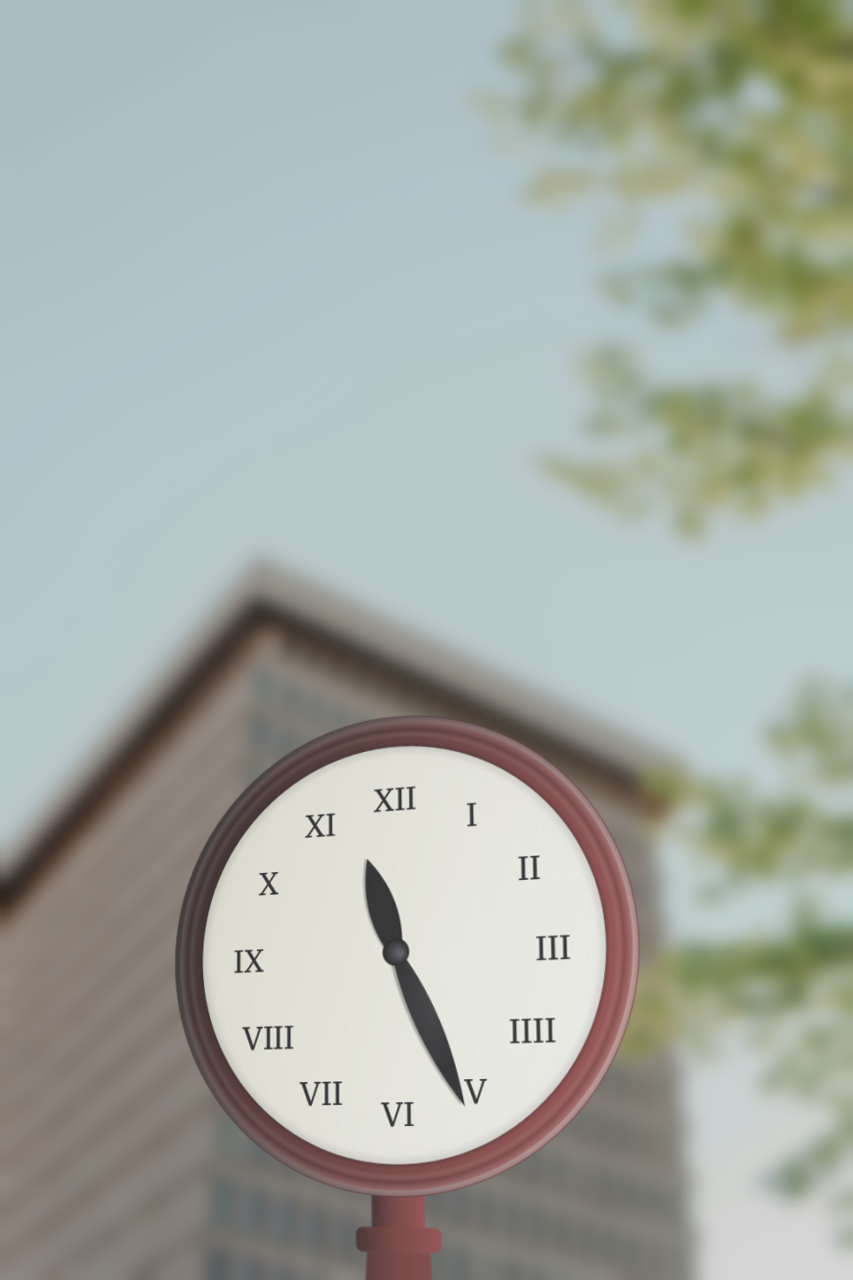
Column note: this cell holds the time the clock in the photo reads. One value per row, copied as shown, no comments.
11:26
